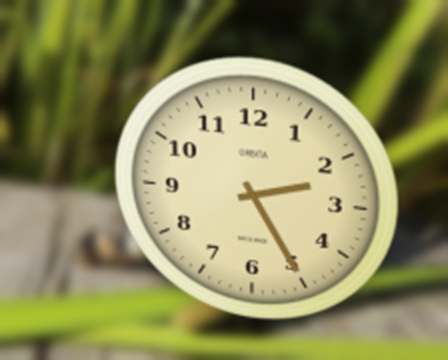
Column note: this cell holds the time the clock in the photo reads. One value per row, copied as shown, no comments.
2:25
